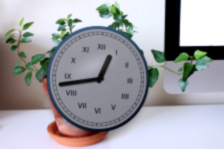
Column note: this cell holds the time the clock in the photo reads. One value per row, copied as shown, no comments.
12:43
